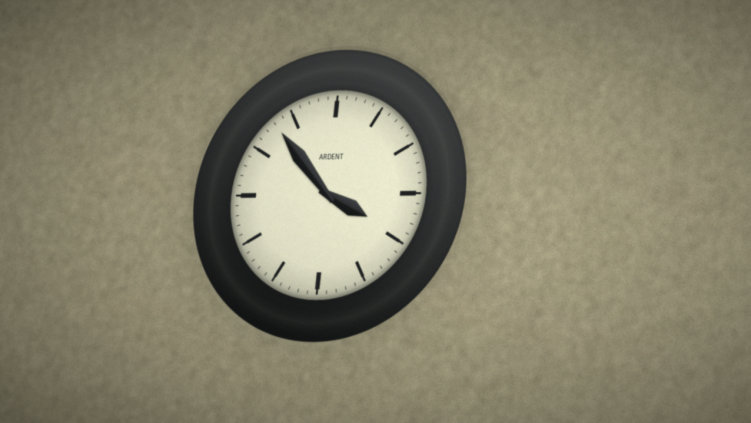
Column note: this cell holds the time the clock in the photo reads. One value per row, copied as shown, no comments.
3:53
